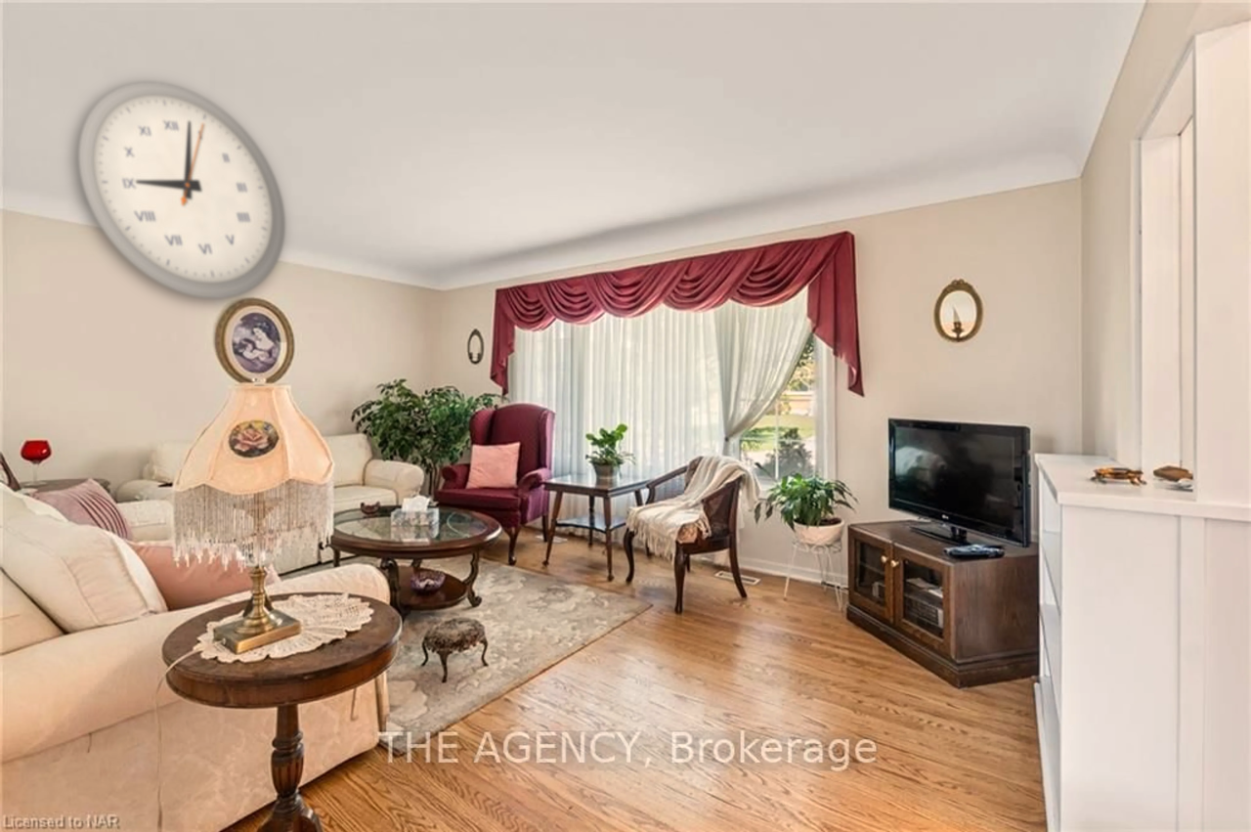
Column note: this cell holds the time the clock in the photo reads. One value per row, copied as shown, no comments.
9:03:05
